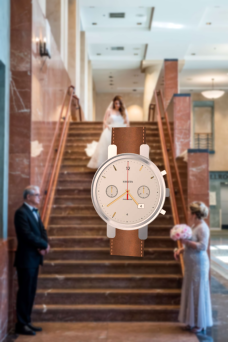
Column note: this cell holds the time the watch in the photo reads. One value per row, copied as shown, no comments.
4:39
